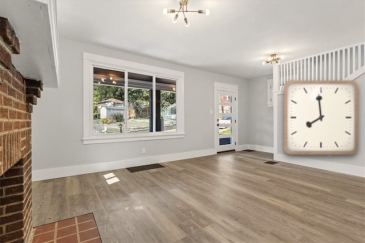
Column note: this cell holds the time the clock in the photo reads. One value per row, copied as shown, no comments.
7:59
